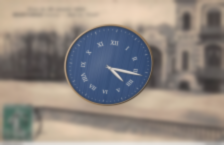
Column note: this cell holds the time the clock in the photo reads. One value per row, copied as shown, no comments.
4:16
